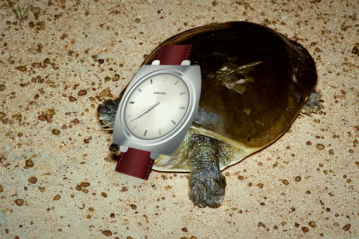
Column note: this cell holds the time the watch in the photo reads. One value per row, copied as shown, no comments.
7:38
